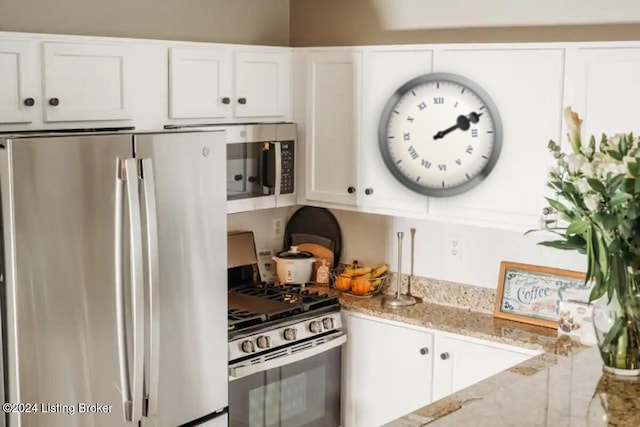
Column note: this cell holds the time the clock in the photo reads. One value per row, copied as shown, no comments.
2:11
